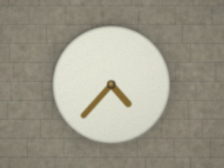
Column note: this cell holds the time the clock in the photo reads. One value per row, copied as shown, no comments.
4:37
